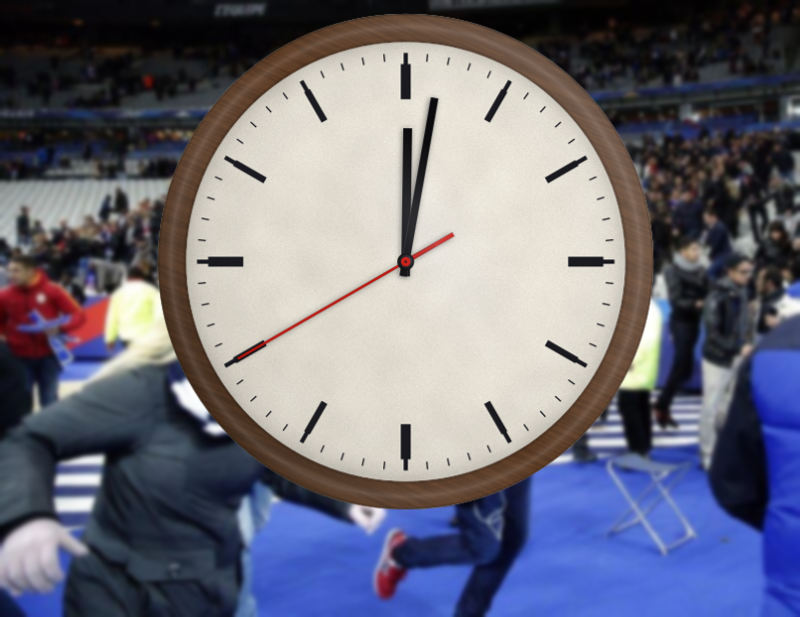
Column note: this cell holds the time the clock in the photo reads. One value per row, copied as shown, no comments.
12:01:40
